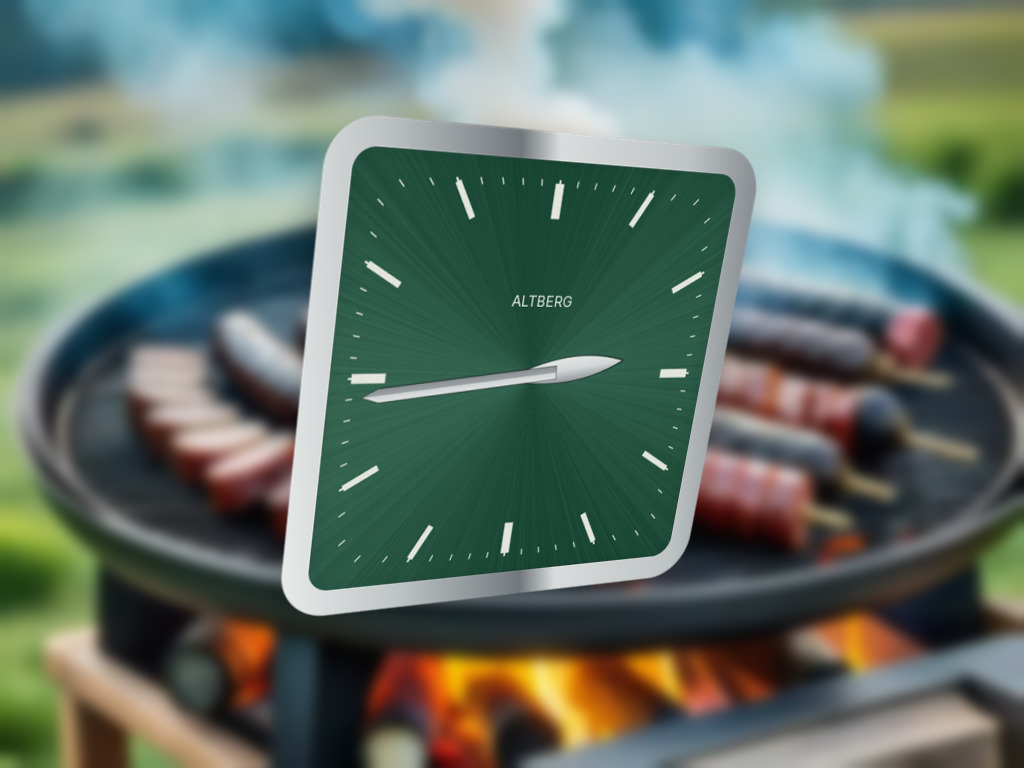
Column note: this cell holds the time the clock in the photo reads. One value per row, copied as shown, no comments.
2:44
